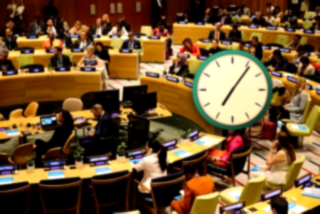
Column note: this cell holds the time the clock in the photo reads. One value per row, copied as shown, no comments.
7:06
